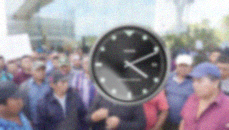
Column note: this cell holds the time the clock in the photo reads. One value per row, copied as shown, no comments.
4:11
